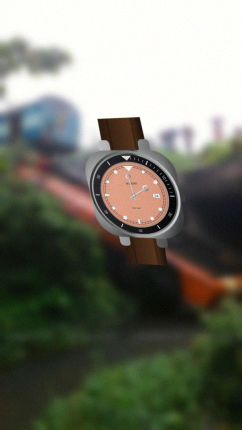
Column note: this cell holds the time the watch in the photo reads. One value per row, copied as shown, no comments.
1:59
